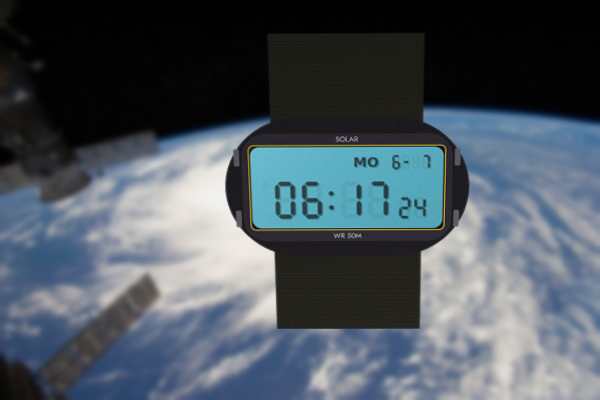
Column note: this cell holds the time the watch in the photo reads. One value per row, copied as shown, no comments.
6:17:24
